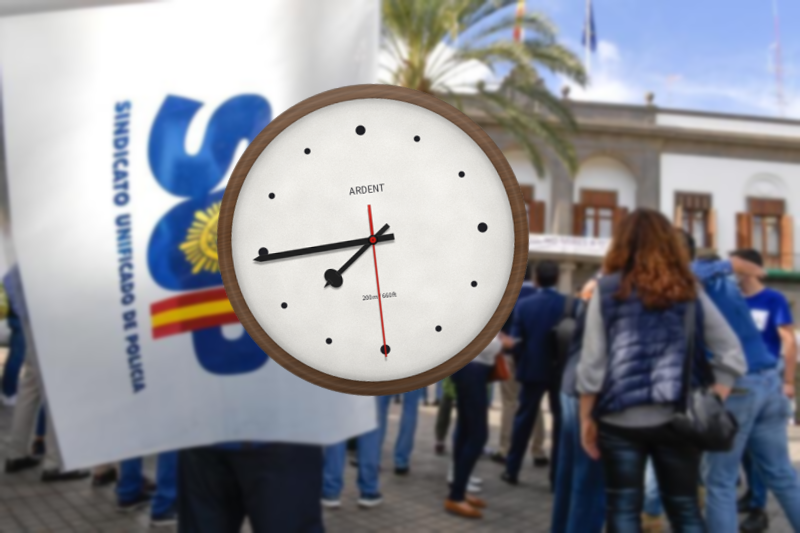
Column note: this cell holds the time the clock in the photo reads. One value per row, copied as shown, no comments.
7:44:30
